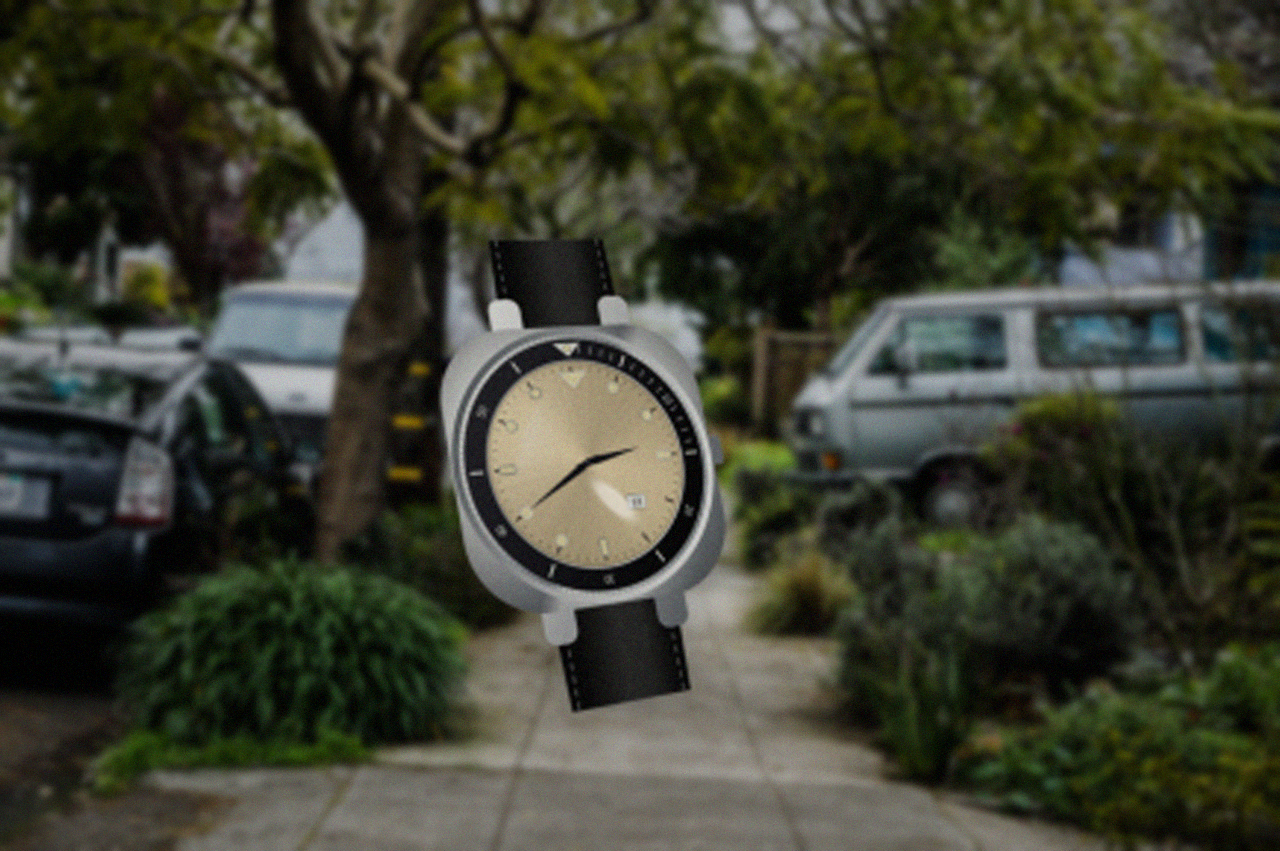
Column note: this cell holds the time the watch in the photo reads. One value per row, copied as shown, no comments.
2:40
